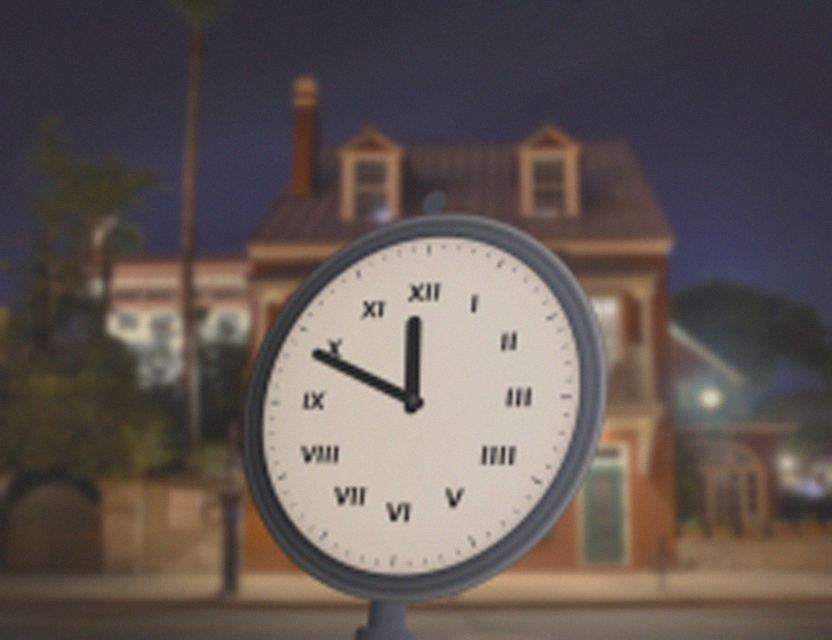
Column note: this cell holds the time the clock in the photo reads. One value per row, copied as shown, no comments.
11:49
